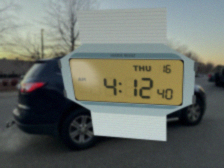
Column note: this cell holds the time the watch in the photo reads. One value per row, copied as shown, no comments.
4:12:40
